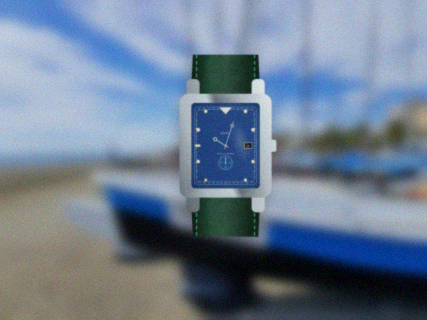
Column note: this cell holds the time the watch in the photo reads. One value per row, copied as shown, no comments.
10:03
